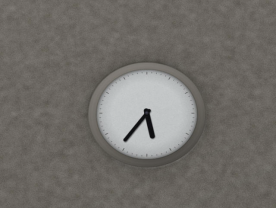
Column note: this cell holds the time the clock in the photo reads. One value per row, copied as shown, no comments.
5:36
